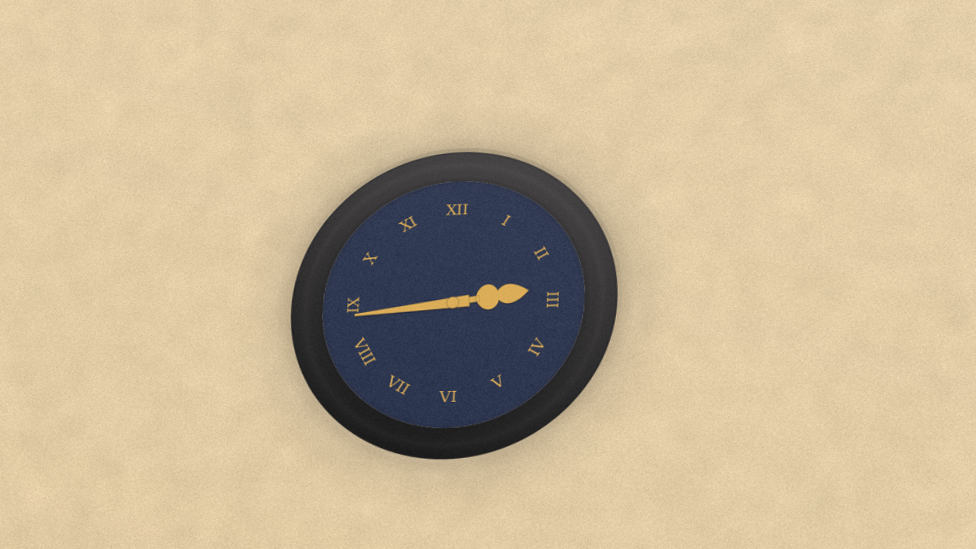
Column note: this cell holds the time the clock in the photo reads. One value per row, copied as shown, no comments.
2:44
